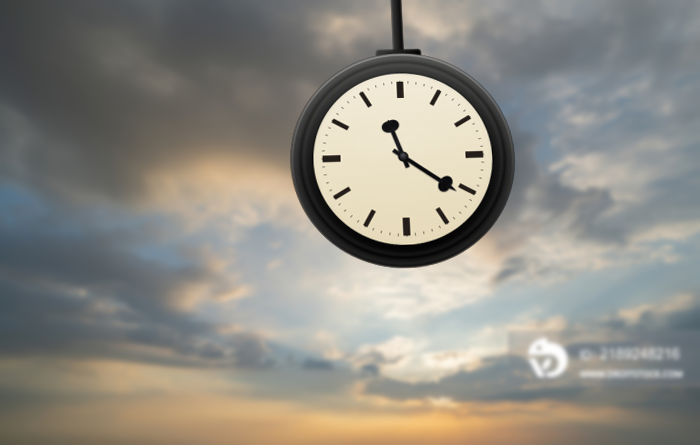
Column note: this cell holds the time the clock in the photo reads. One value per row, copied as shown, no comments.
11:21
